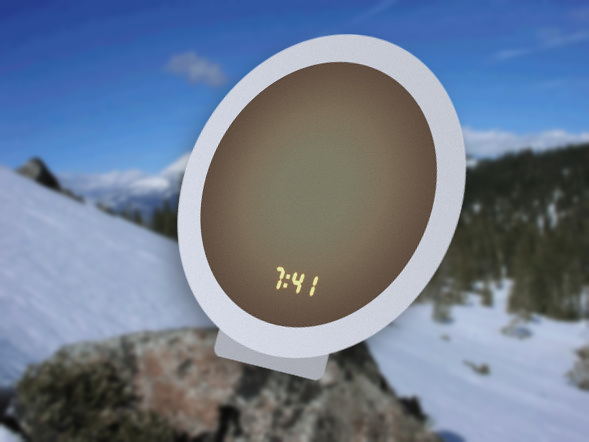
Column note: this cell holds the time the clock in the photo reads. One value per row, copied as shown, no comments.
7:41
